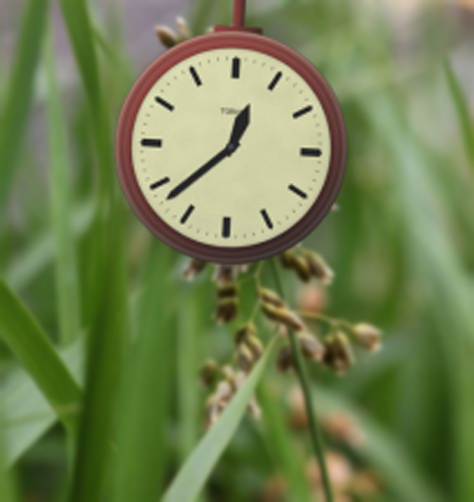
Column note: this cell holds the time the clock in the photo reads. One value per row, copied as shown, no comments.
12:38
